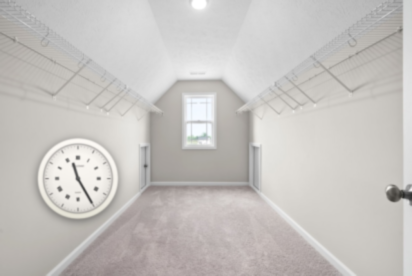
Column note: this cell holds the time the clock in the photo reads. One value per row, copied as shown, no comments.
11:25
